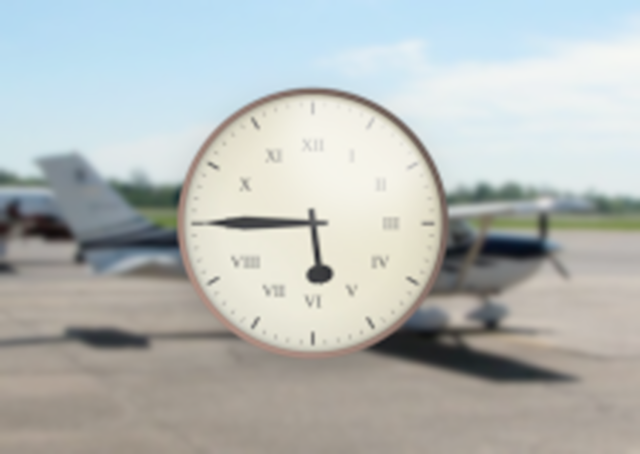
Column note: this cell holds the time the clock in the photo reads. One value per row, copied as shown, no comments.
5:45
